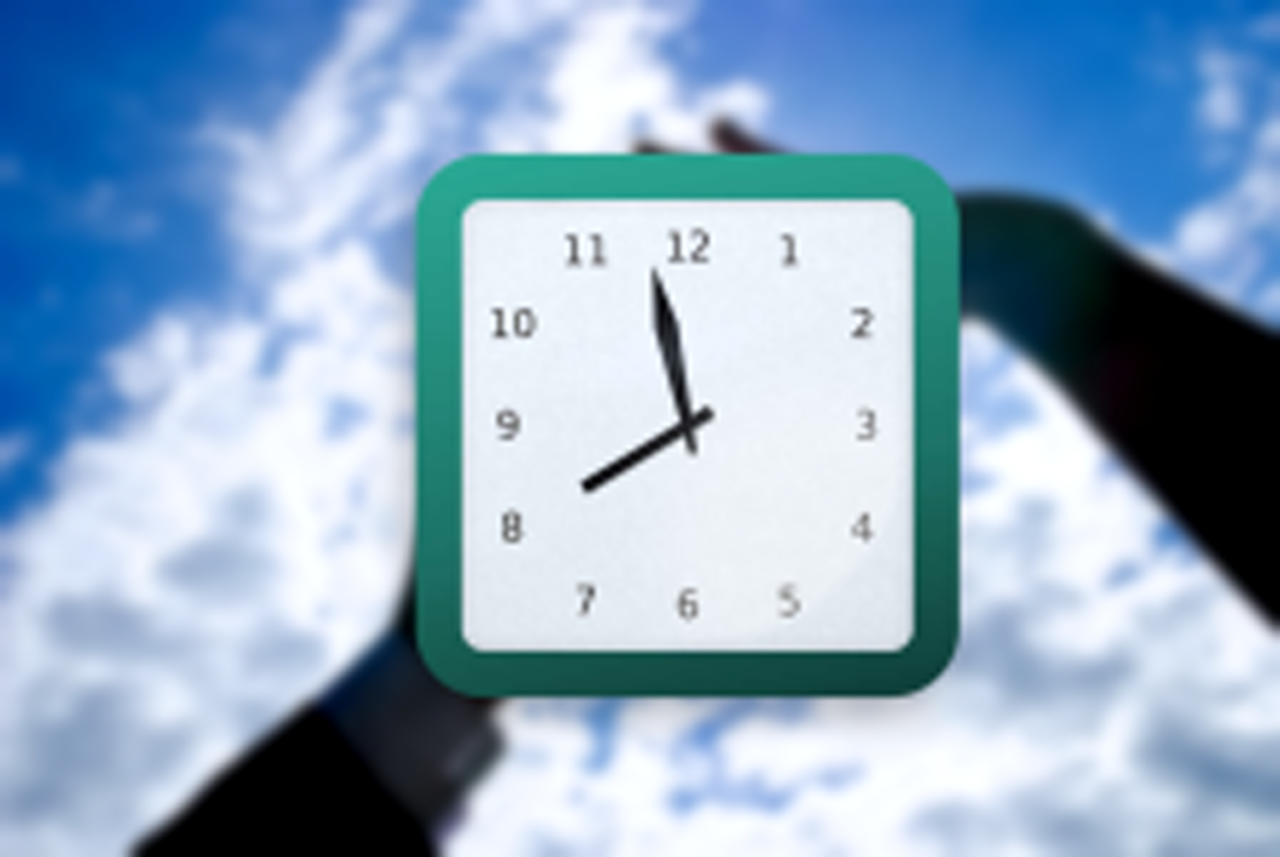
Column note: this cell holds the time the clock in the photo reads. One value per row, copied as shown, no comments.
7:58
